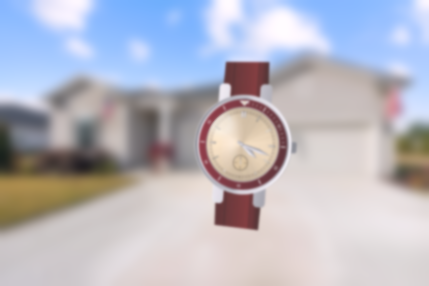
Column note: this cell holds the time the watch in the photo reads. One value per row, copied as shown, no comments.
4:18
